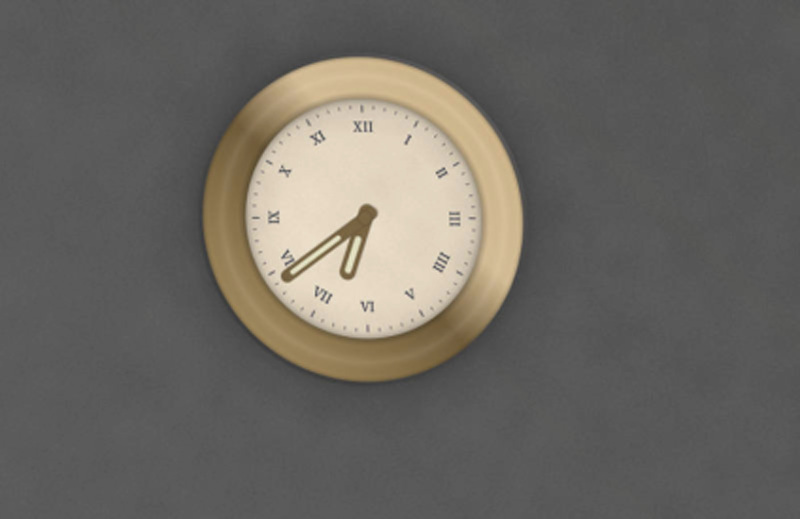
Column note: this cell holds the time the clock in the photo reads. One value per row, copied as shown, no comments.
6:39
